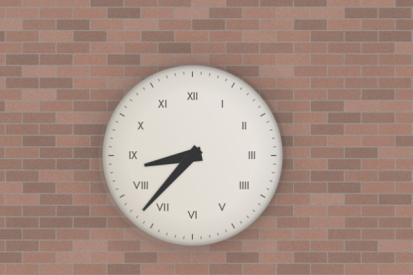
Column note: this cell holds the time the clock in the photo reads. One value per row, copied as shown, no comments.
8:37
